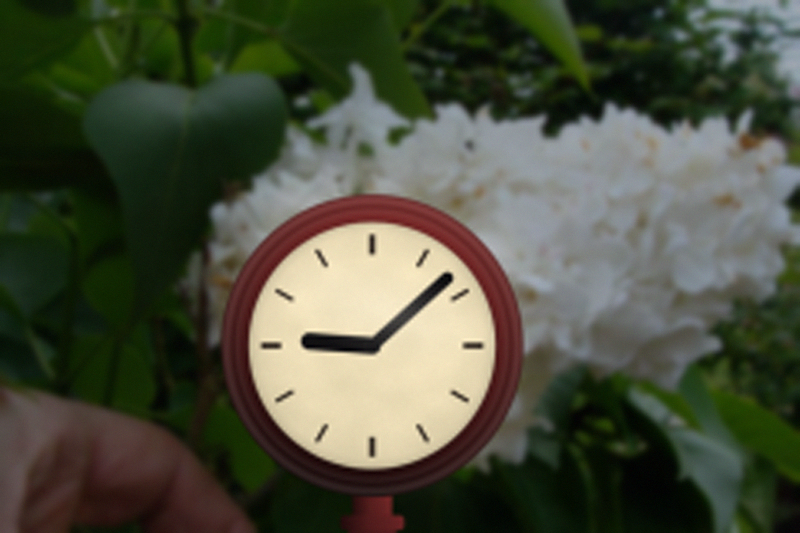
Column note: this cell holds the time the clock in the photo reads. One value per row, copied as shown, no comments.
9:08
